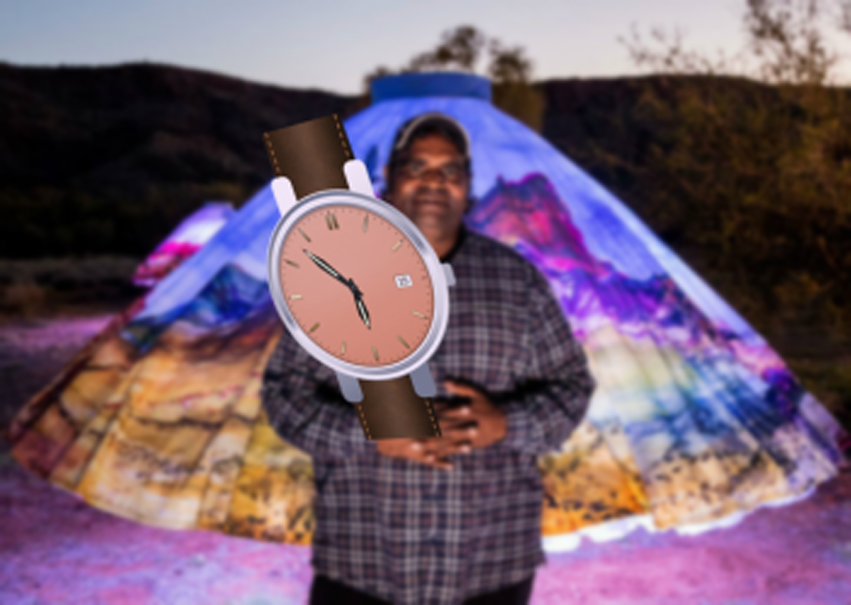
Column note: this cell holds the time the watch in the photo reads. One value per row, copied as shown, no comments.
5:53
